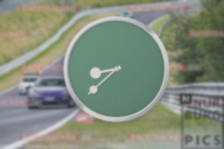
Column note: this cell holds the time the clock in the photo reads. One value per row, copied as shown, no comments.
8:38
